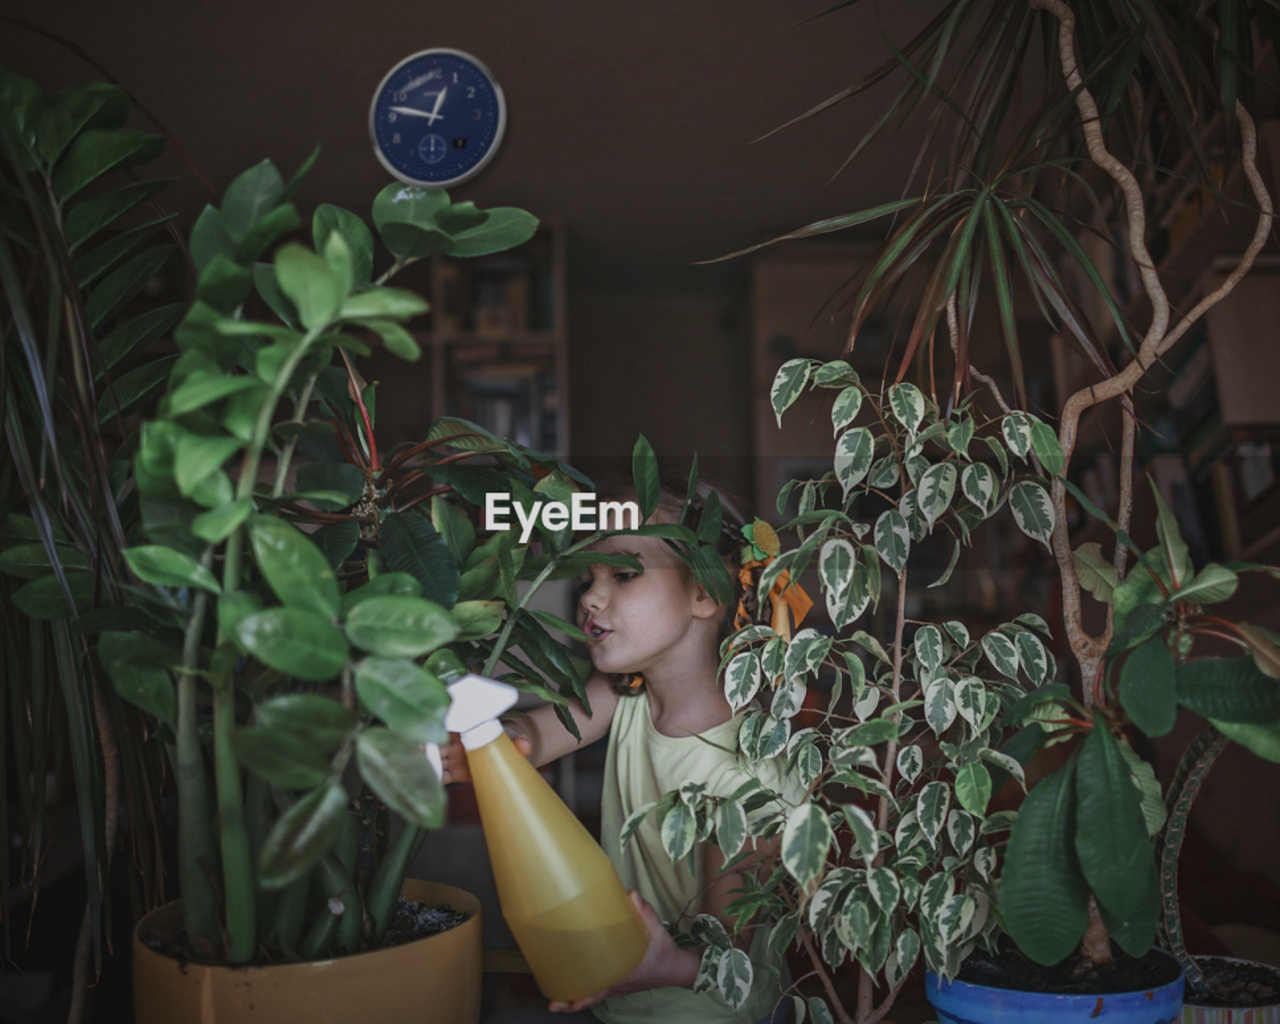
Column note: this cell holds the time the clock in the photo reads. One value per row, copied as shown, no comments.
12:47
